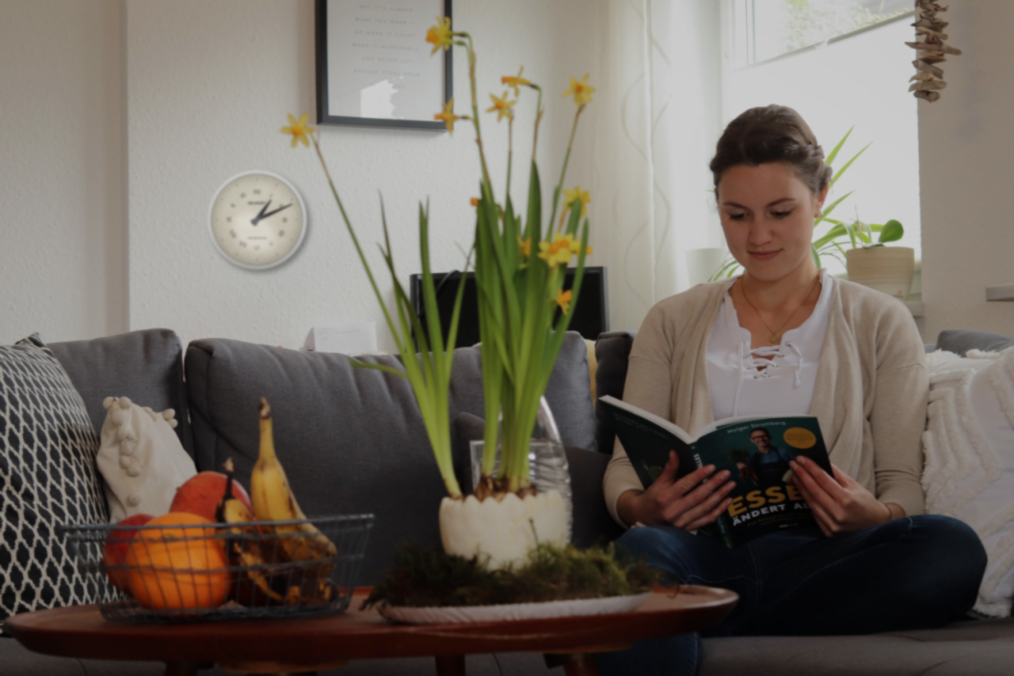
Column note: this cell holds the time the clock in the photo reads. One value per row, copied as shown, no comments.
1:11
